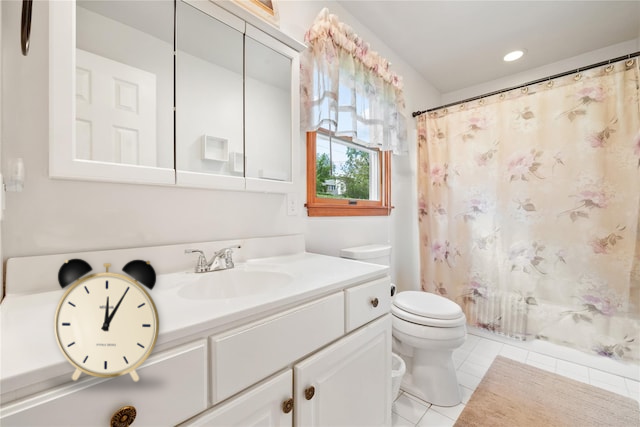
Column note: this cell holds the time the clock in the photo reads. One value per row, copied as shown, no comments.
12:05
